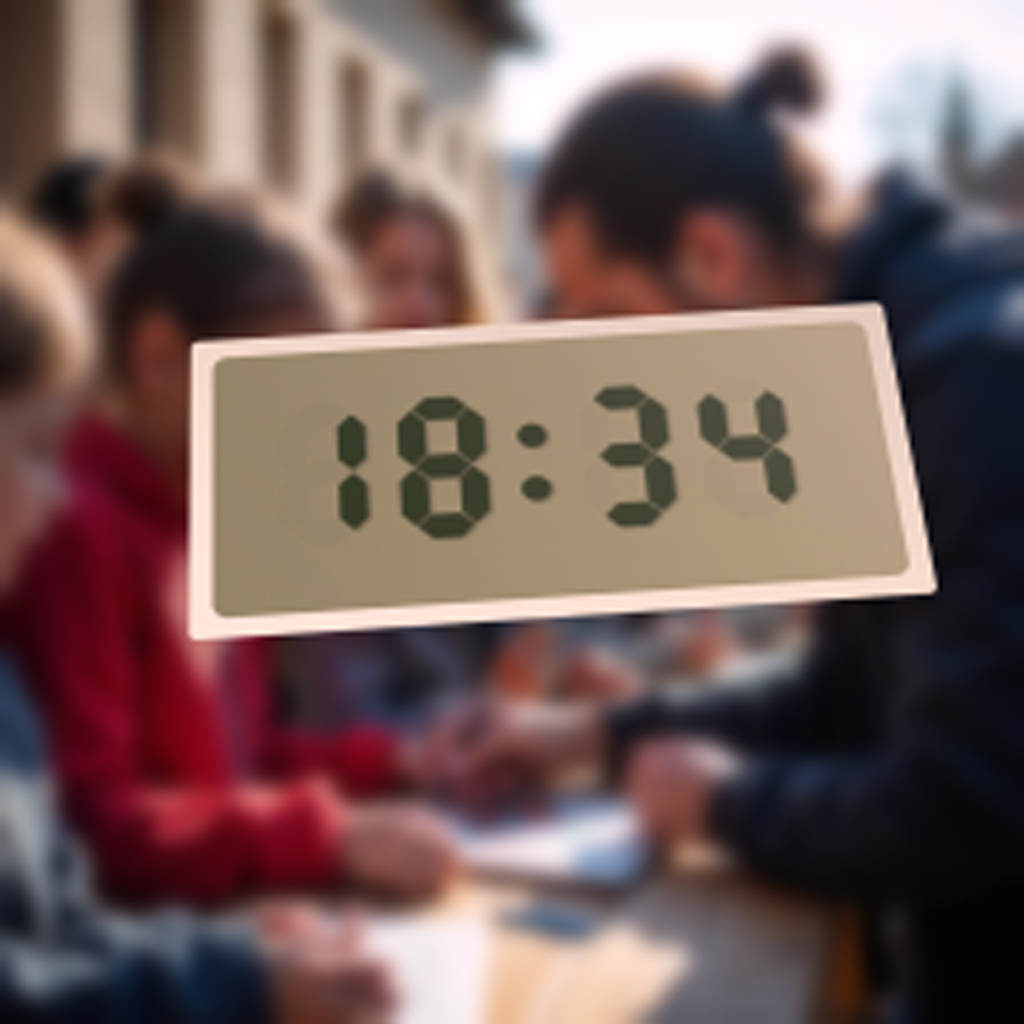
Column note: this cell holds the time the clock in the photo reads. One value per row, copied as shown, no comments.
18:34
